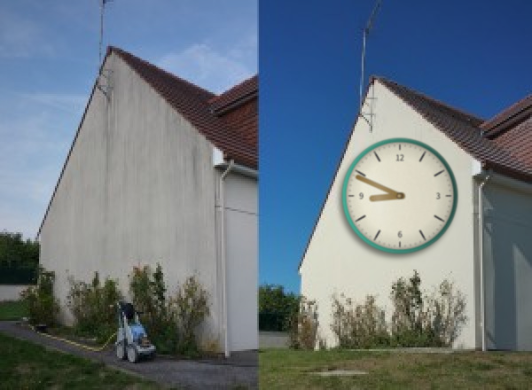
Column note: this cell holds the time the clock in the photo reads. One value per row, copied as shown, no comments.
8:49
